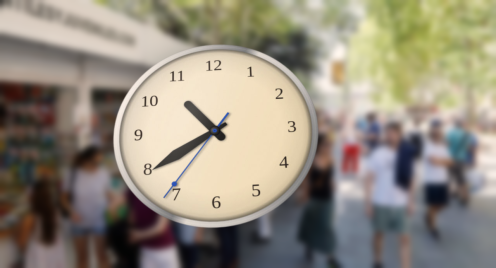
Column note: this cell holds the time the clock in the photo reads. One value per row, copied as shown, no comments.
10:39:36
